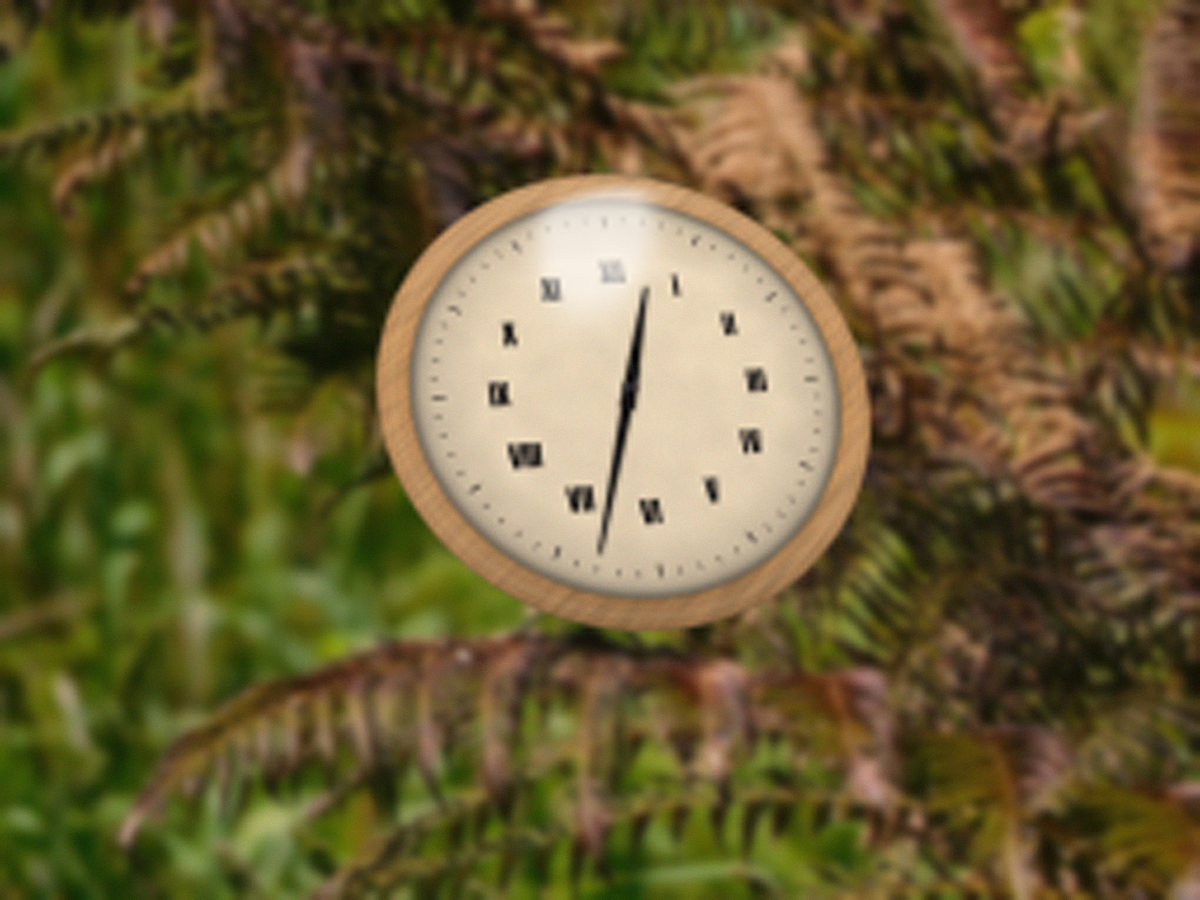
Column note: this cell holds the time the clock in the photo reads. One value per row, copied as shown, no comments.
12:33
